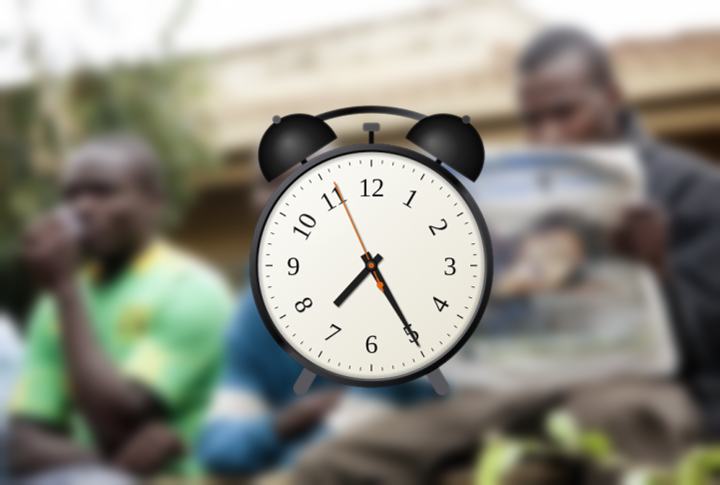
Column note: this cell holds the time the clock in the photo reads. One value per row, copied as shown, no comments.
7:24:56
